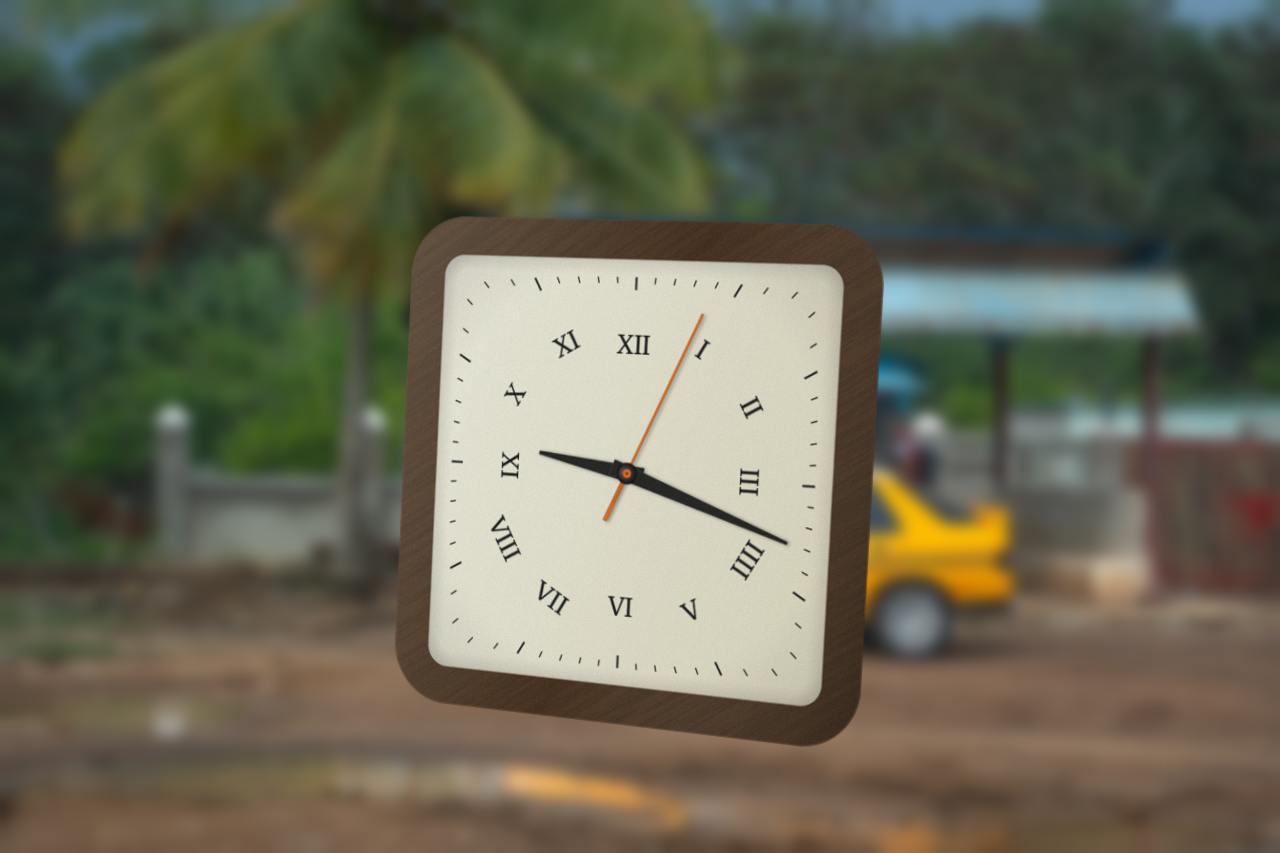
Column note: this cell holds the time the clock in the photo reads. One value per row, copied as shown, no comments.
9:18:04
